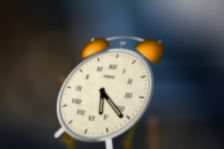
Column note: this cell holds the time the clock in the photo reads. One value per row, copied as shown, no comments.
5:21
